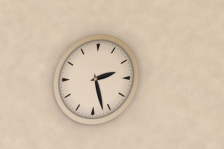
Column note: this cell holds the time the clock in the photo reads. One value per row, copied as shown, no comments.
2:27
